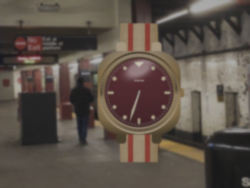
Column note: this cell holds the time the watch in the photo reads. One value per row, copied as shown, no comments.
6:33
